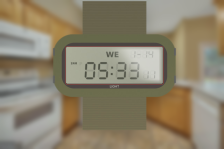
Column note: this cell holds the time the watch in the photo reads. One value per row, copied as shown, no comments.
5:33:11
